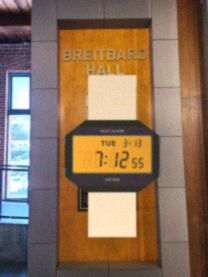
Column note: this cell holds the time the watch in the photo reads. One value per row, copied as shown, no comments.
7:12:55
